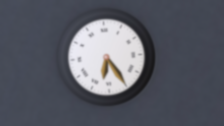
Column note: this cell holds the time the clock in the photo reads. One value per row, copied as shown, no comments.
6:25
